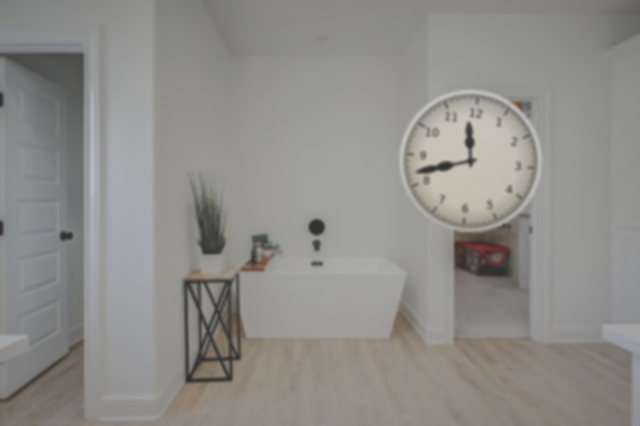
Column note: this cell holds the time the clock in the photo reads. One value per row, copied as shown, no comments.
11:42
